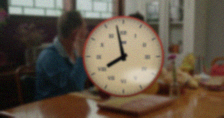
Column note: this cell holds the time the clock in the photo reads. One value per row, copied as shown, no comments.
7:58
